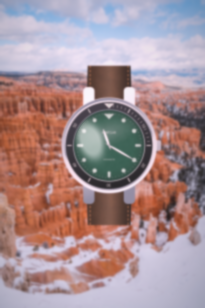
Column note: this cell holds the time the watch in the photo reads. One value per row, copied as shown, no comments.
11:20
